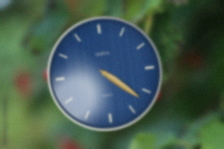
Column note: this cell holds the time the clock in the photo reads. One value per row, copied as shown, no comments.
4:22
